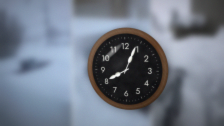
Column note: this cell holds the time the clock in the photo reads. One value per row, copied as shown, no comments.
8:04
